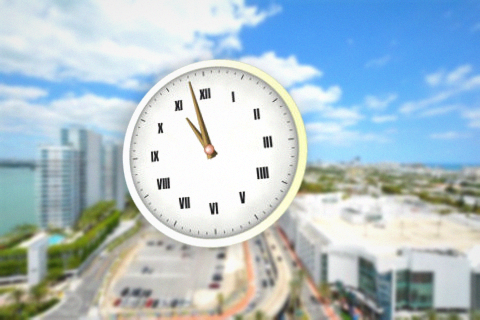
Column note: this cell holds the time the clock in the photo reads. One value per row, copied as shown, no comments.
10:58
